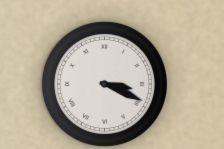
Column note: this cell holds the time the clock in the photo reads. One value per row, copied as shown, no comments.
3:19
